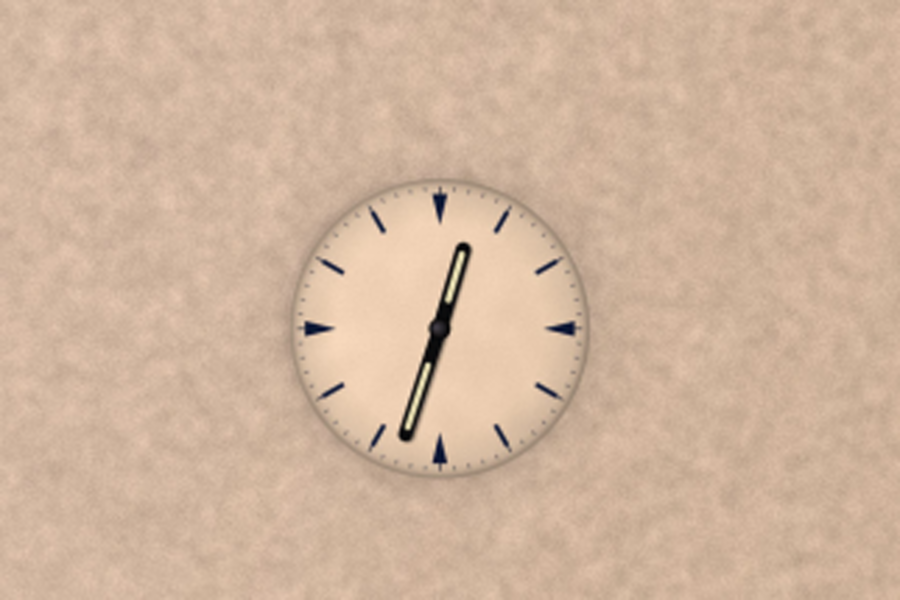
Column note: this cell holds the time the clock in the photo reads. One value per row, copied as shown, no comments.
12:33
